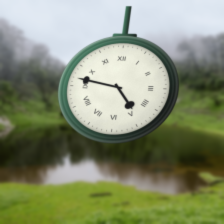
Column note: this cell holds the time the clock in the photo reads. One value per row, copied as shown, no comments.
4:47
